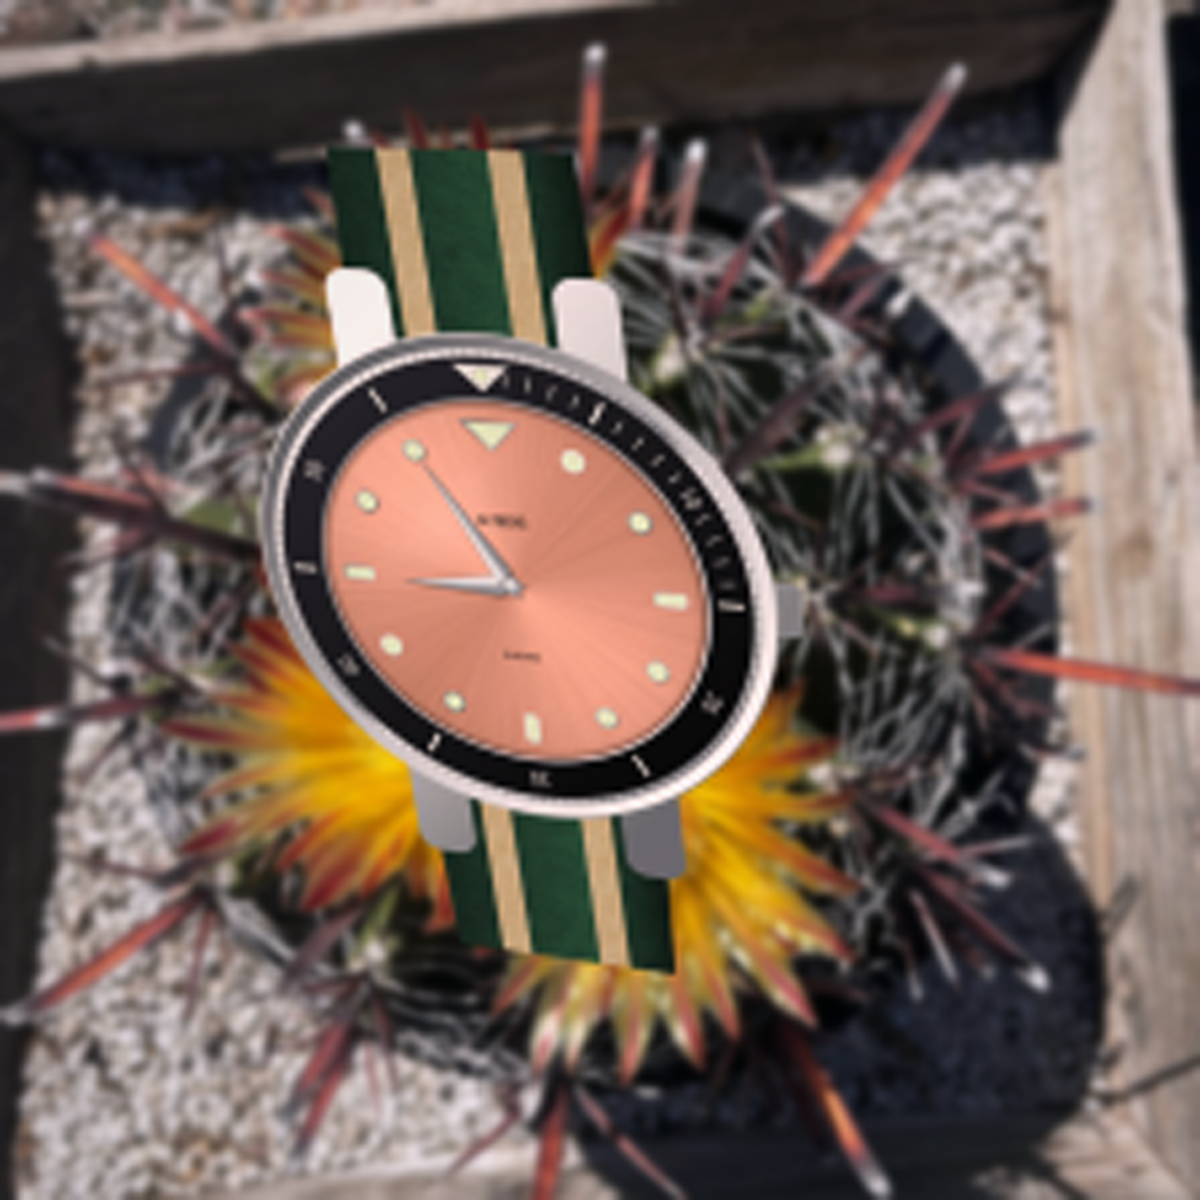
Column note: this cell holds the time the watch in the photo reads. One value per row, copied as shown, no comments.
8:55
